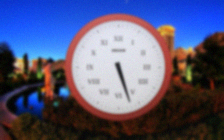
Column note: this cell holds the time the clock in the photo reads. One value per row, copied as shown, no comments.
5:27
